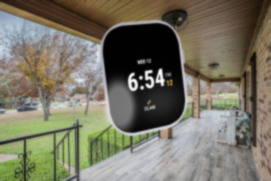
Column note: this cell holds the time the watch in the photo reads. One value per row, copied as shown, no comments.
6:54
